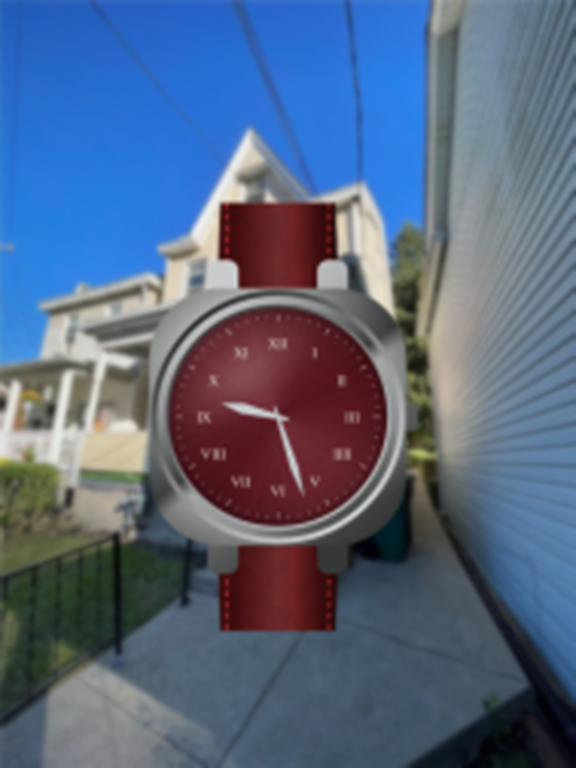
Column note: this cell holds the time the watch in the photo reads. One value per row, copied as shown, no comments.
9:27
